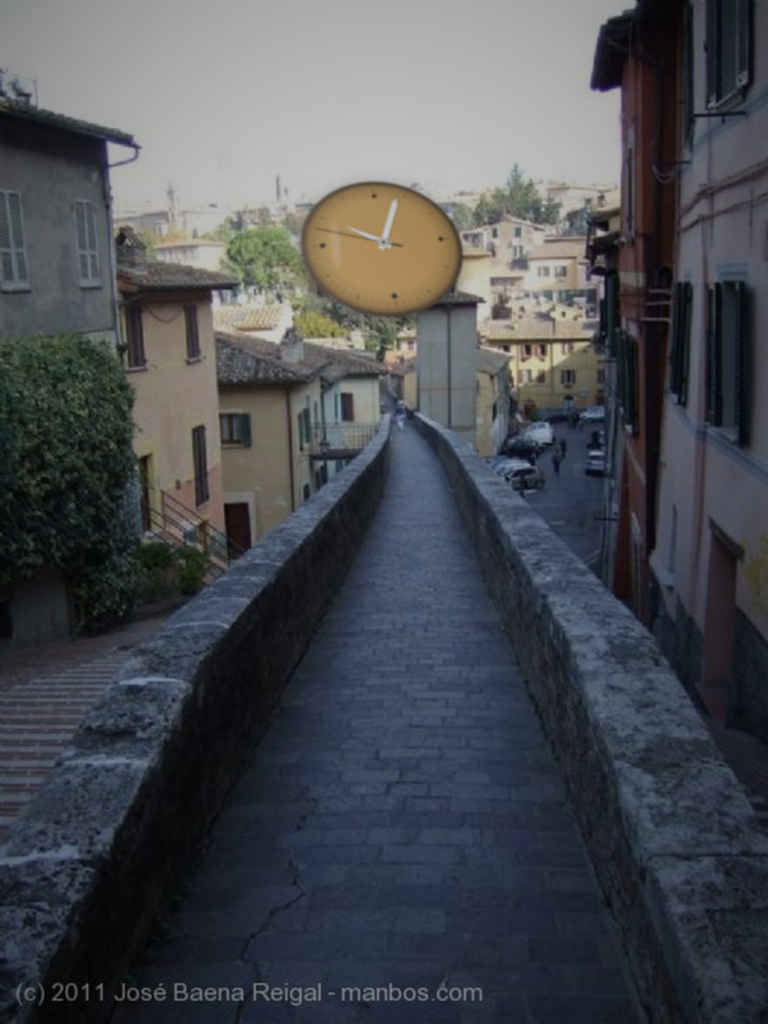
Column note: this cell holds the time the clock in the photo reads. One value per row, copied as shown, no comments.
10:03:48
